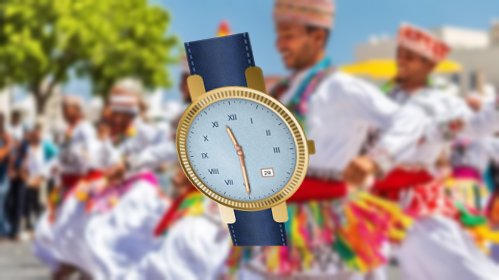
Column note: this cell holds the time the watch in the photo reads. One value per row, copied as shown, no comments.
11:30
